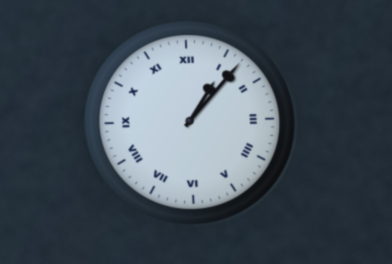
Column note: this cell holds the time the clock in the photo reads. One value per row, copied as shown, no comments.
1:07
